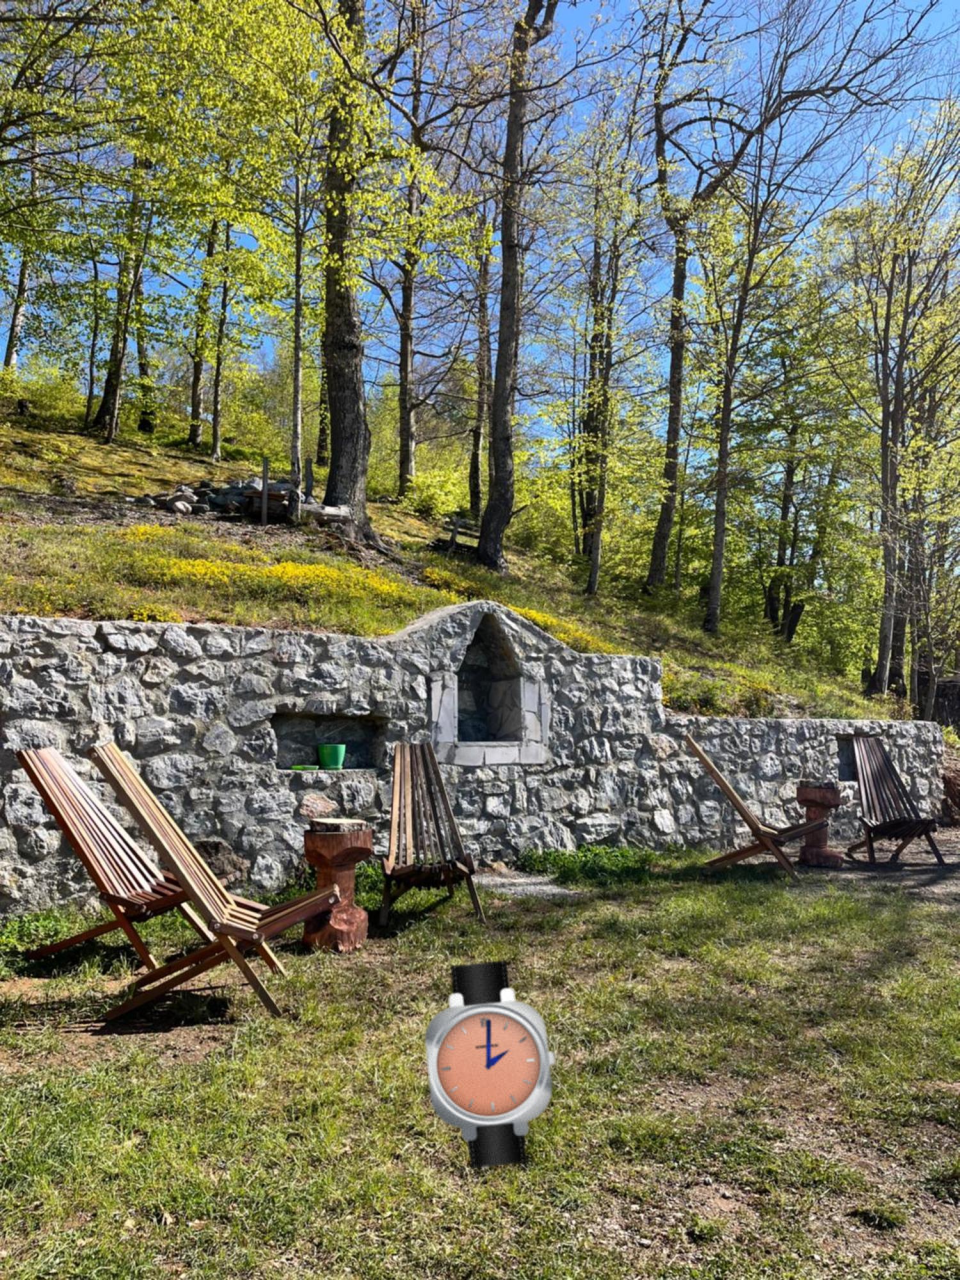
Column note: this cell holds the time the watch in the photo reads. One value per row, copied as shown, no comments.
2:01
